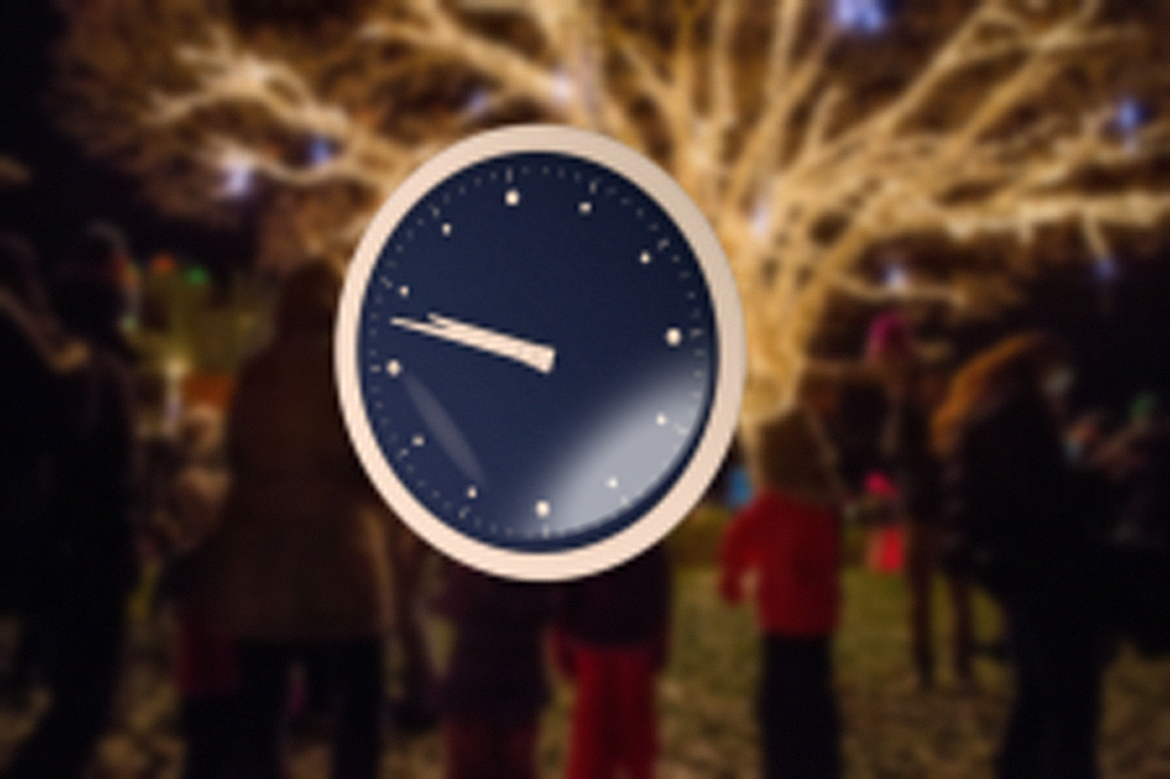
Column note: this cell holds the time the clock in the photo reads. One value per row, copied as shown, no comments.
9:48
